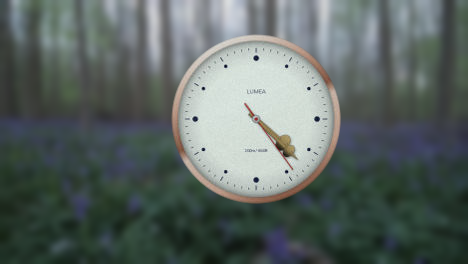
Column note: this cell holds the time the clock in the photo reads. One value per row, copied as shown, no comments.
4:22:24
